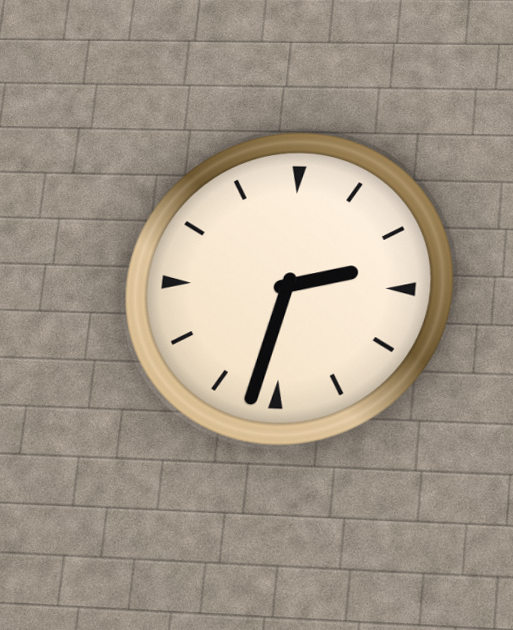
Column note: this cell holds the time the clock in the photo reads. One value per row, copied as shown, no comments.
2:32
